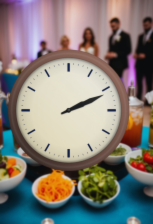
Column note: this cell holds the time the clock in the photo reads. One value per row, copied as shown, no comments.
2:11
